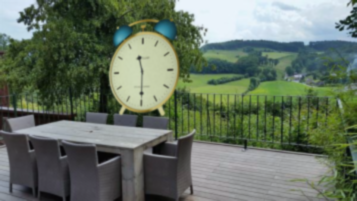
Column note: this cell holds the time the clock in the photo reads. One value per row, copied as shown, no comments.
11:30
